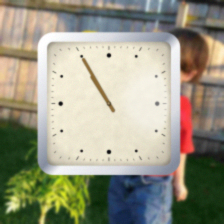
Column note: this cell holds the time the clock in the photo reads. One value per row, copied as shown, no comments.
10:55
